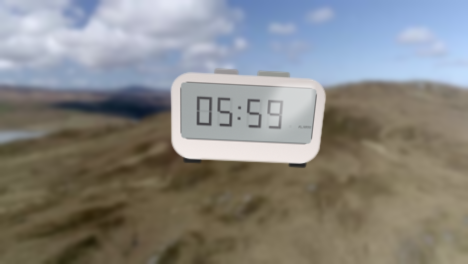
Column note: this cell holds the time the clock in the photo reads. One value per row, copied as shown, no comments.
5:59
